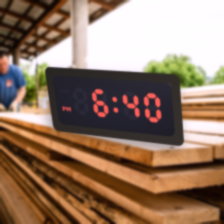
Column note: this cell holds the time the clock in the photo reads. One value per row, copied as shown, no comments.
6:40
